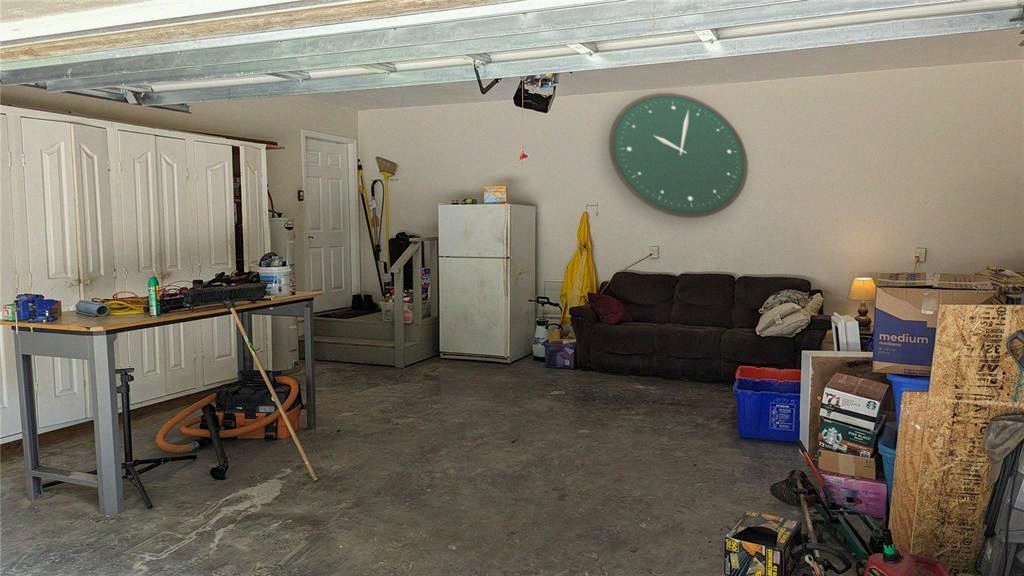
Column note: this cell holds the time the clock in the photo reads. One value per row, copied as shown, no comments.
10:03
